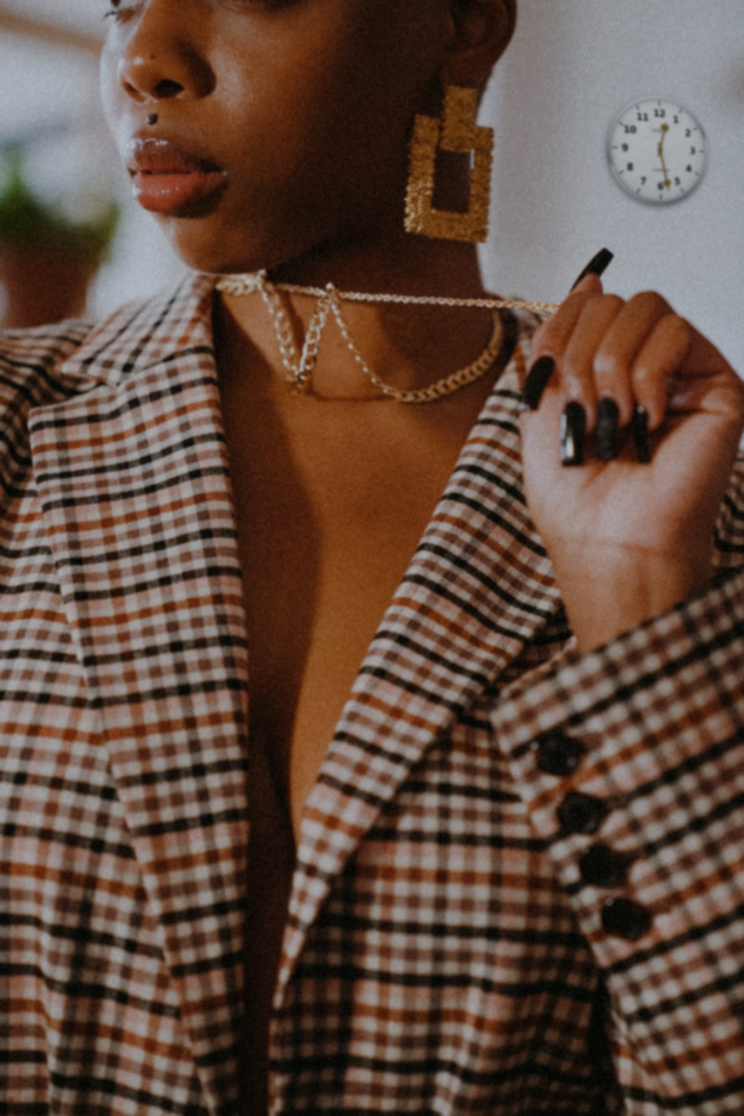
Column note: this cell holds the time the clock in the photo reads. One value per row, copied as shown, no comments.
12:28
